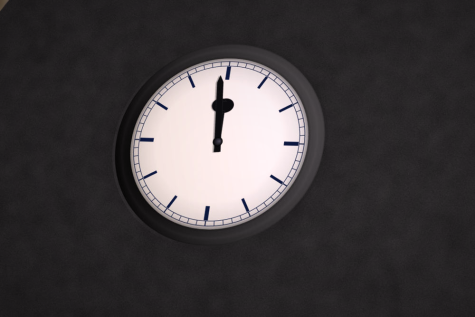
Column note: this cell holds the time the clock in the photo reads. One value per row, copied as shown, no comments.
11:59
